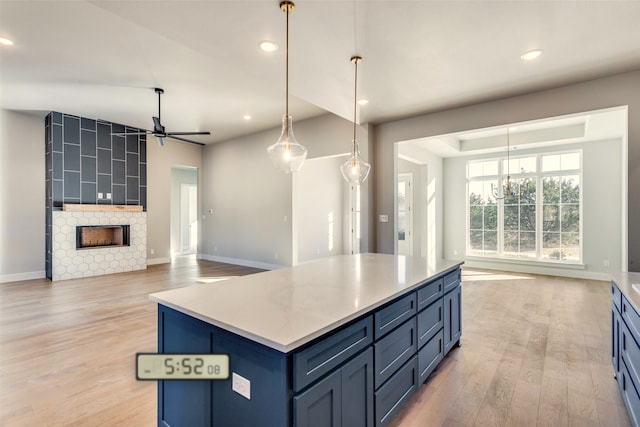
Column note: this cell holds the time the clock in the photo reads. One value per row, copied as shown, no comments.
5:52
